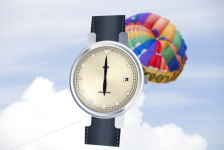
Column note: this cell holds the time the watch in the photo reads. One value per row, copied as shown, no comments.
6:00
